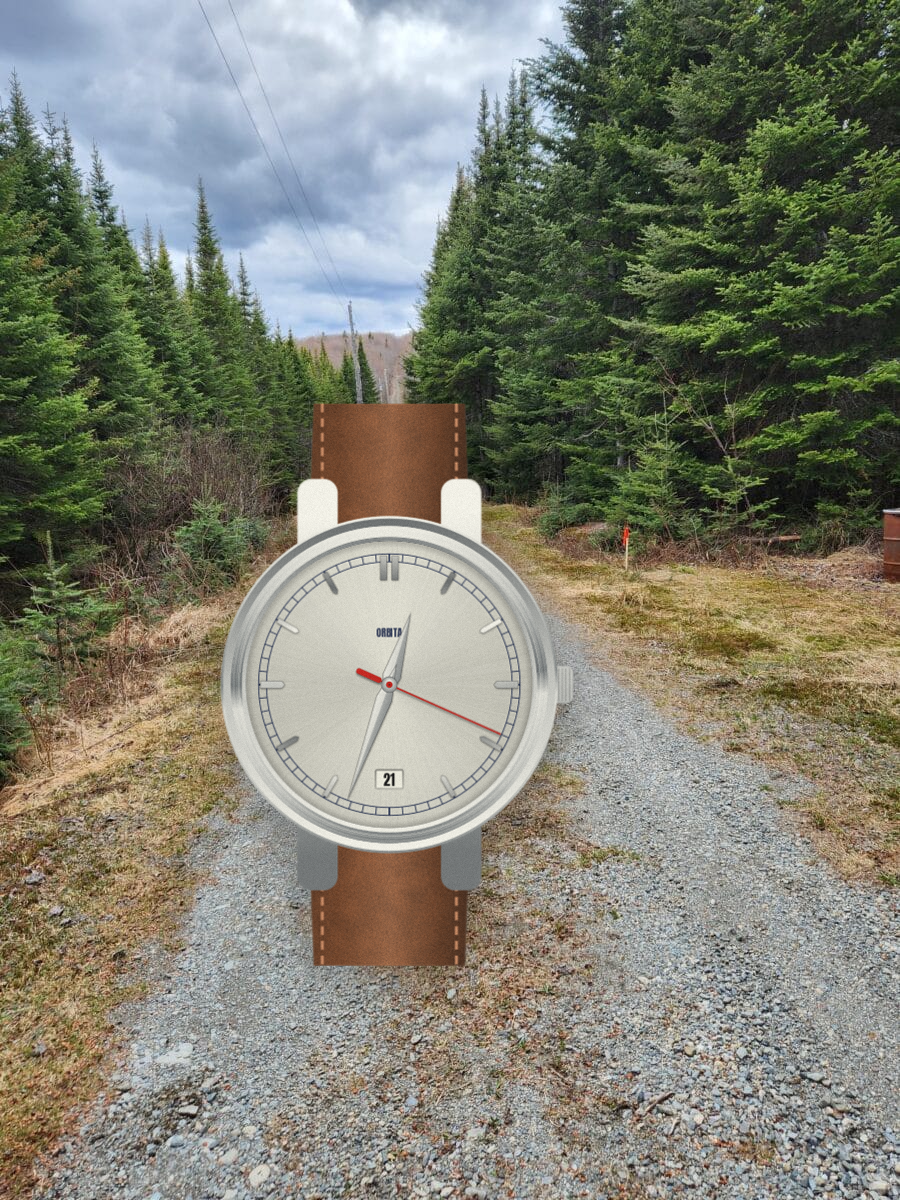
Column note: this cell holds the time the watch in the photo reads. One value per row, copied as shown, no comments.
12:33:19
